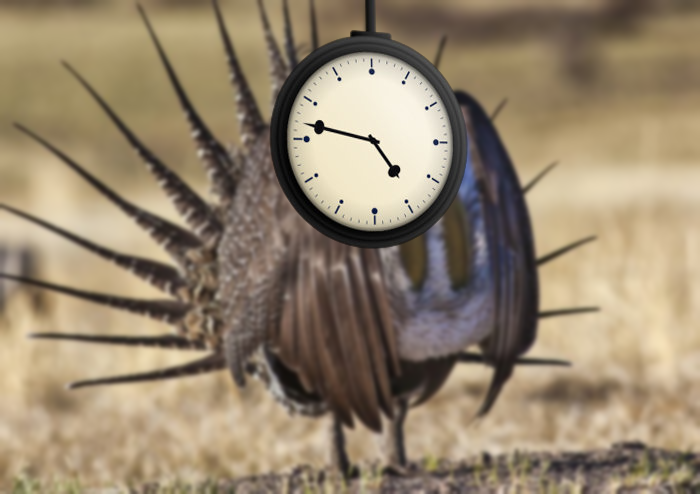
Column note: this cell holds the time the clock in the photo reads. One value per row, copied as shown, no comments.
4:47
